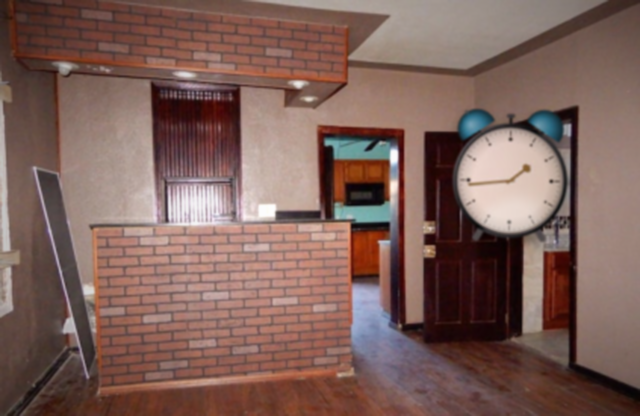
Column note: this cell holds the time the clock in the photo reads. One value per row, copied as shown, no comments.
1:44
